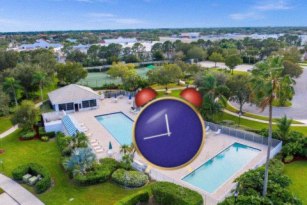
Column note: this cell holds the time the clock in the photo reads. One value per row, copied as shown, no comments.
11:43
